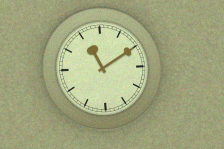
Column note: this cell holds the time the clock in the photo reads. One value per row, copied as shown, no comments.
11:10
